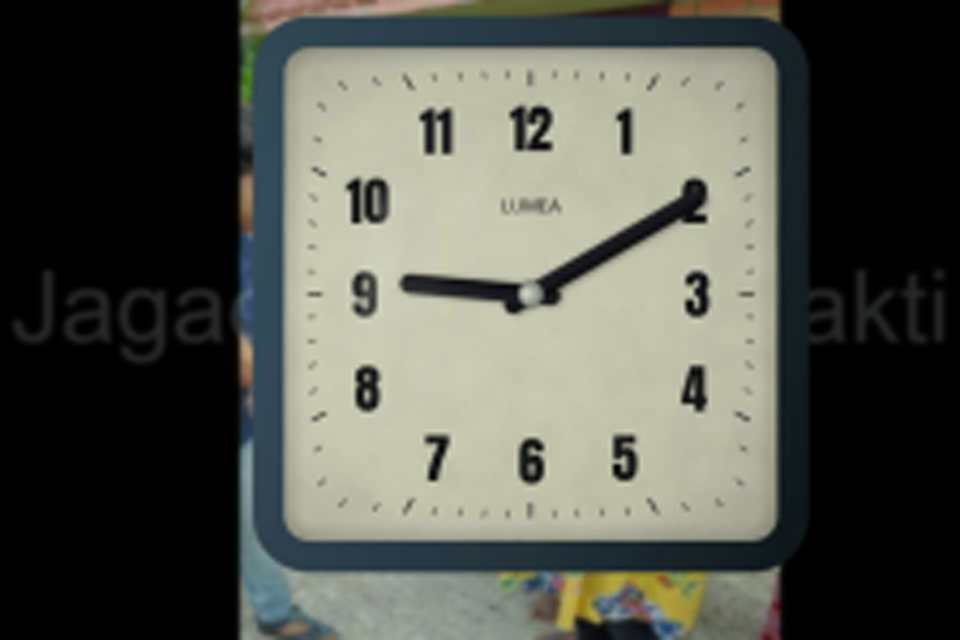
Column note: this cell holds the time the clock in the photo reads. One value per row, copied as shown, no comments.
9:10
